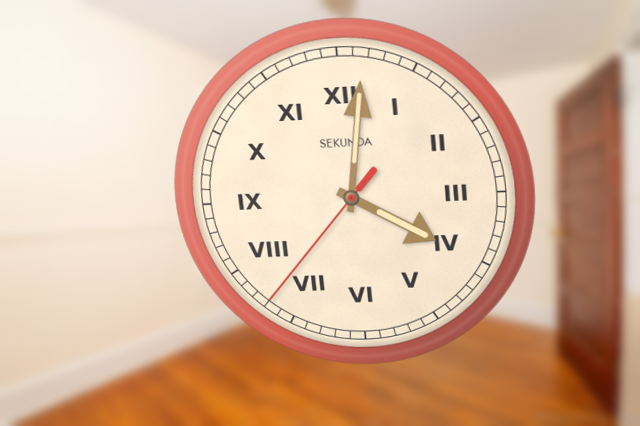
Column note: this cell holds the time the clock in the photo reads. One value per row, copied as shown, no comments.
4:01:37
